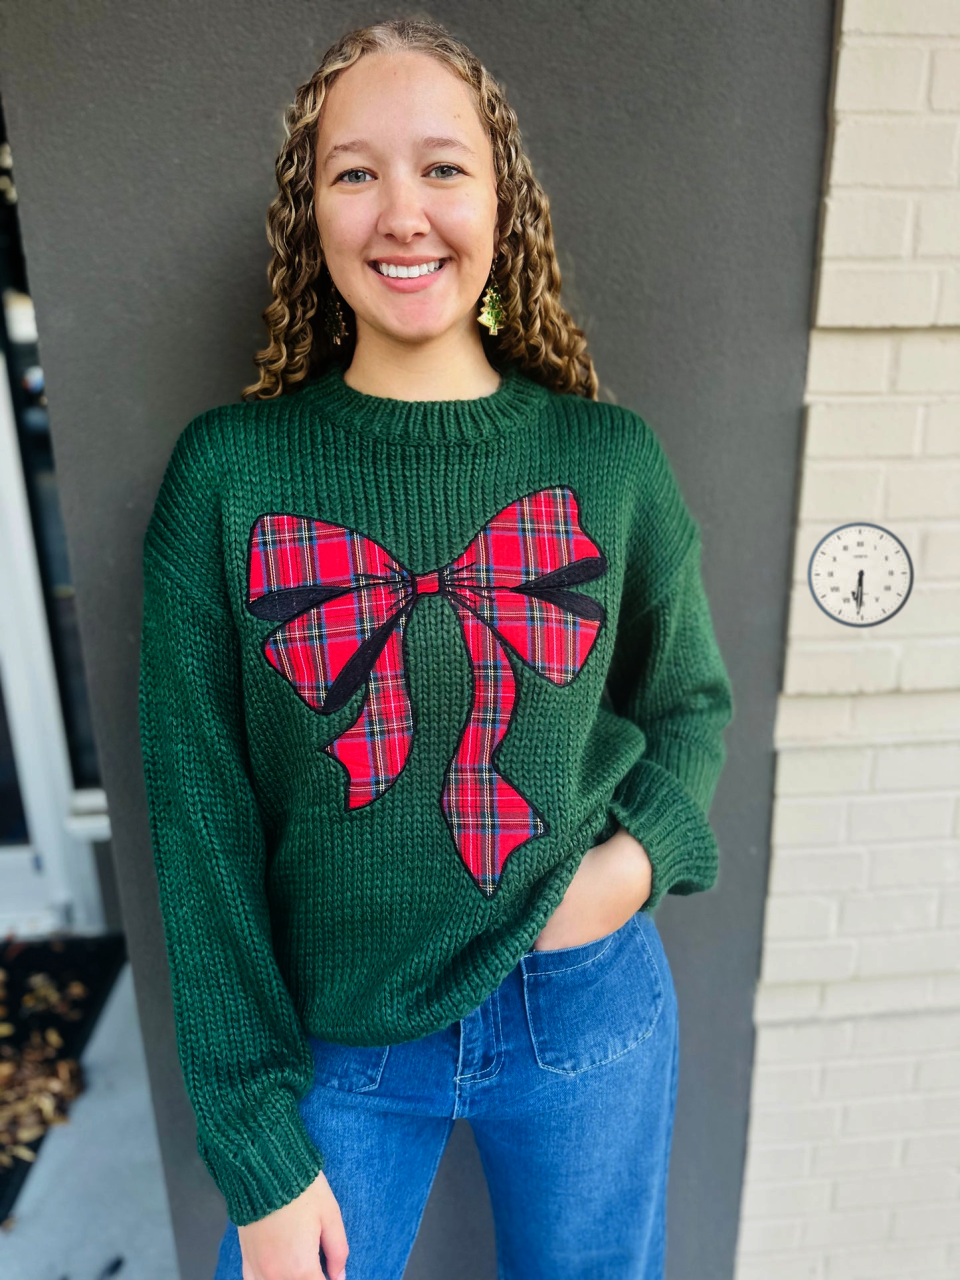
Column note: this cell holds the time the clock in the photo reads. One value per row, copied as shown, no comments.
6:31
